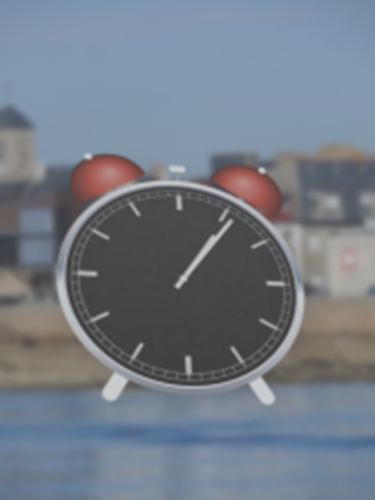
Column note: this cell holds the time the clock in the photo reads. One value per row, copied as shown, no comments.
1:06
